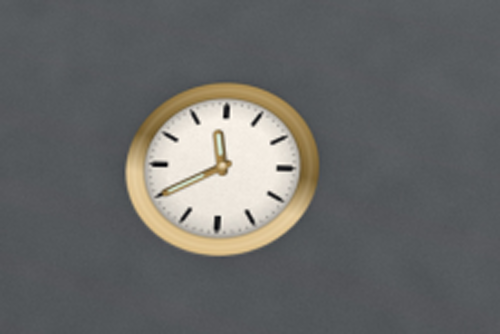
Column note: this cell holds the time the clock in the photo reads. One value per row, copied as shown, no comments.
11:40
